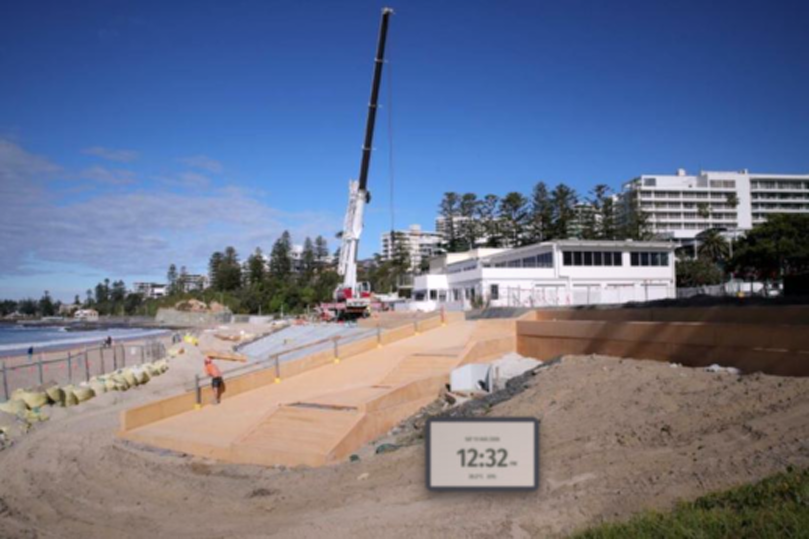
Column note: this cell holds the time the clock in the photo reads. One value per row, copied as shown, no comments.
12:32
